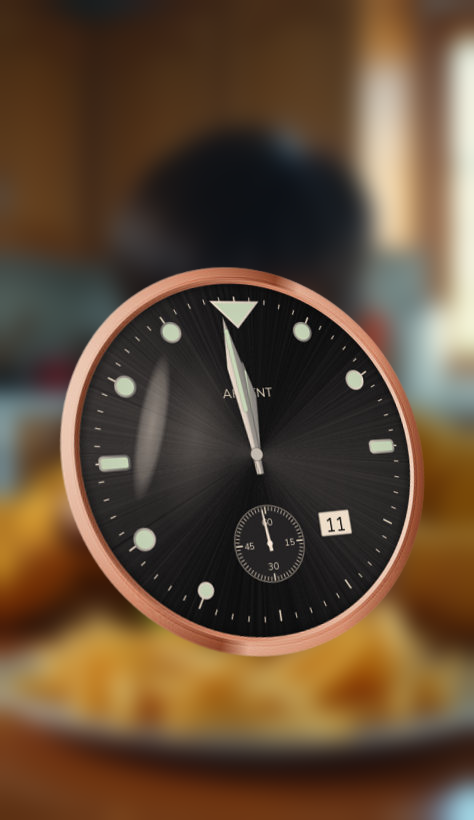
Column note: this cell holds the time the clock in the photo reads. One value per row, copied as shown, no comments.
11:58:59
